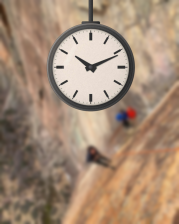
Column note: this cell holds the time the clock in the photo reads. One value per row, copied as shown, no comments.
10:11
